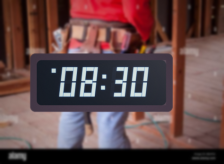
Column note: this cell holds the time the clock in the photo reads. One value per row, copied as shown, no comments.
8:30
